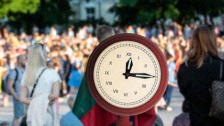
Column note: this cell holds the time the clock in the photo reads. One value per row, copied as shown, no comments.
12:15
